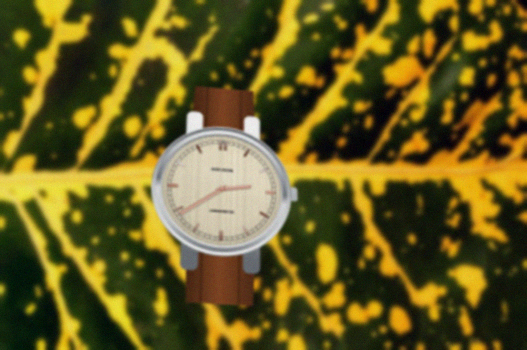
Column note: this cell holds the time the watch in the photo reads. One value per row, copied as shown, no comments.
2:39
